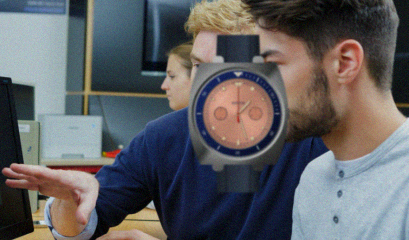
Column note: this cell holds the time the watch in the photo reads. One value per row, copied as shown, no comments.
1:27
